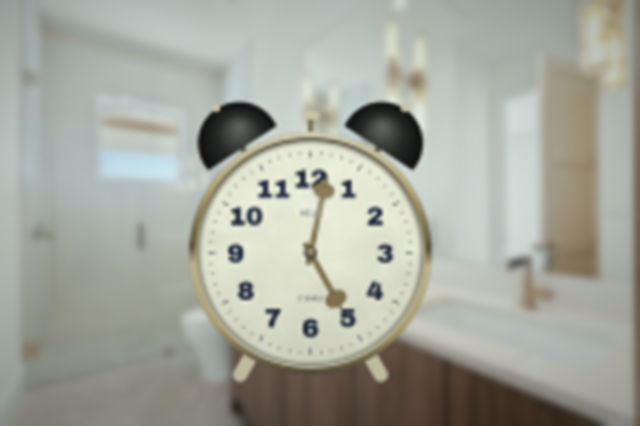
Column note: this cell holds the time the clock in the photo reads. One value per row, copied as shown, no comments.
5:02
